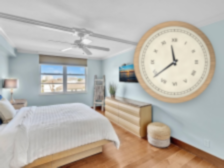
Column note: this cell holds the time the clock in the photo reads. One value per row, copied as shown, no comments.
11:39
